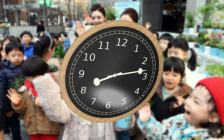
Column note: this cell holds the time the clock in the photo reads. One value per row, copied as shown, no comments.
8:13
